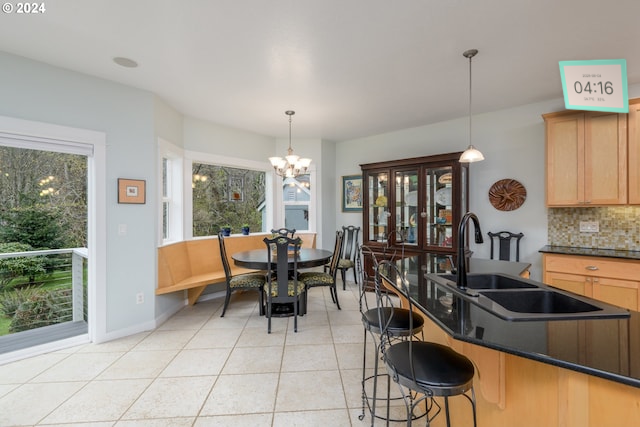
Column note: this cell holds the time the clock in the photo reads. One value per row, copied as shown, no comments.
4:16
